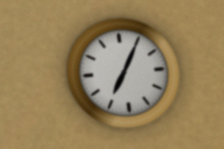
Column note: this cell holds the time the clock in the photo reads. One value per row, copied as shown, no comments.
7:05
